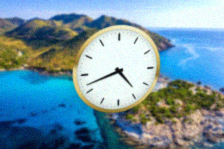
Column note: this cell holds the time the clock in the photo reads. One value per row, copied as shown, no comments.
4:42
